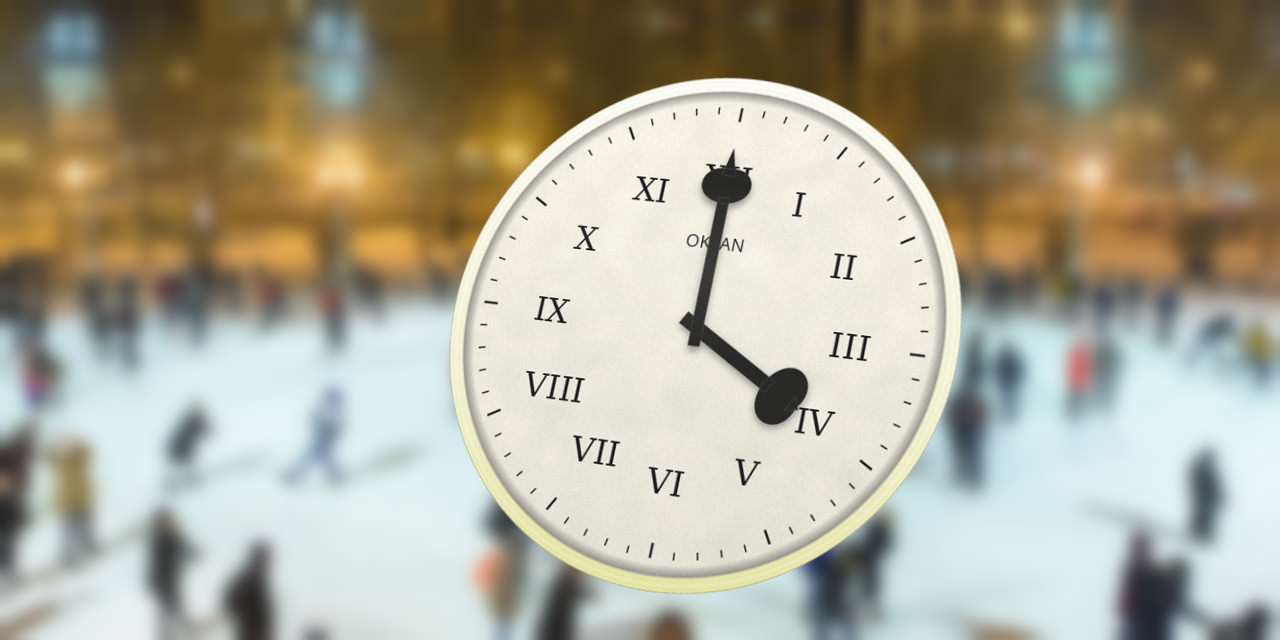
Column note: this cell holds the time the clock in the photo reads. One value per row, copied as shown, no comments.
4:00
